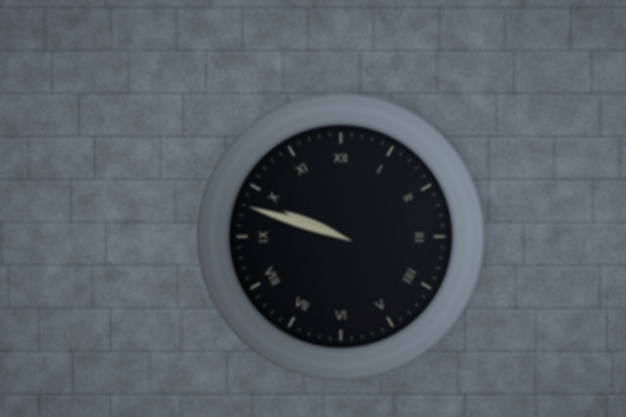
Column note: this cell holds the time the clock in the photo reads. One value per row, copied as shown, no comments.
9:48
